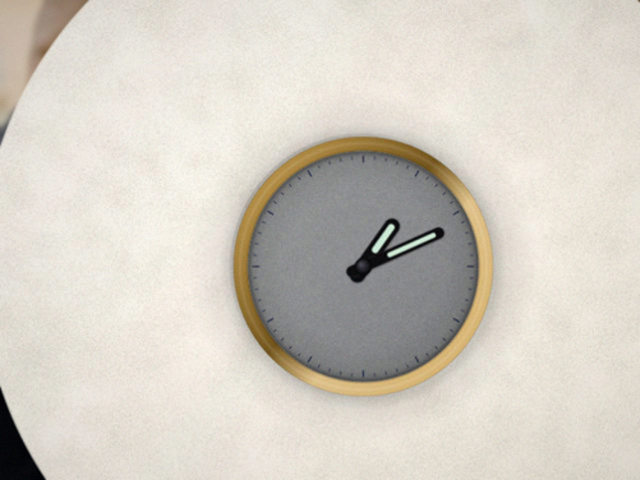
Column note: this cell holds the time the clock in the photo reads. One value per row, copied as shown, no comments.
1:11
